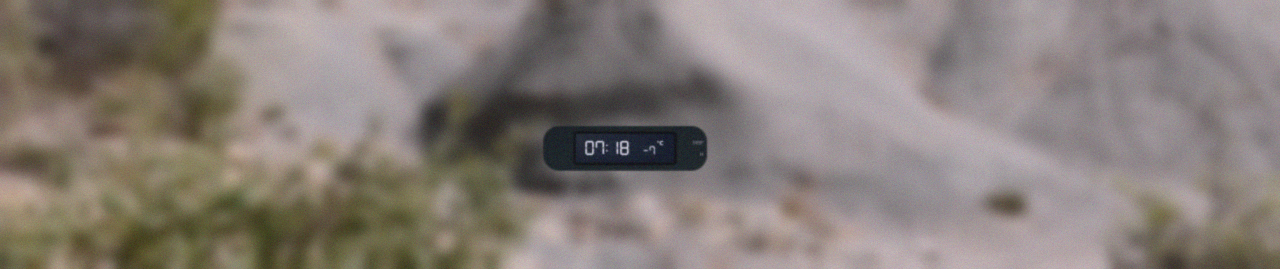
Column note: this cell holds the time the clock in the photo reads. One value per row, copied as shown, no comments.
7:18
